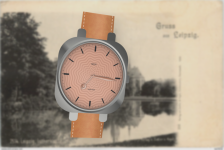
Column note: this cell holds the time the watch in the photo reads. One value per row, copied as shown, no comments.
7:16
